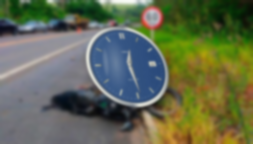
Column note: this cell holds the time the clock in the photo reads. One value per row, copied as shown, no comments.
12:29
